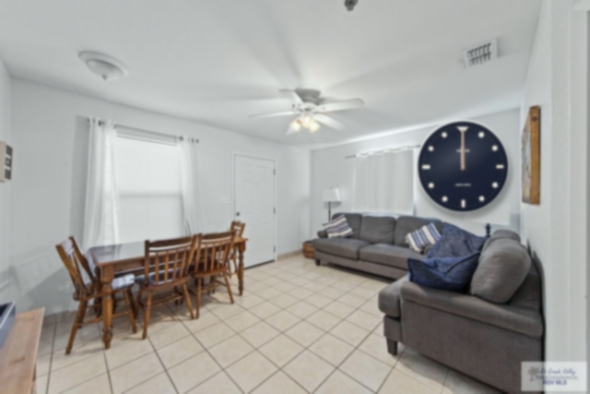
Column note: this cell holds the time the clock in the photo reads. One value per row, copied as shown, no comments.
12:00
